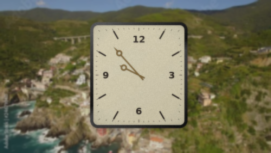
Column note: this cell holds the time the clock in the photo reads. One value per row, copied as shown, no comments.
9:53
